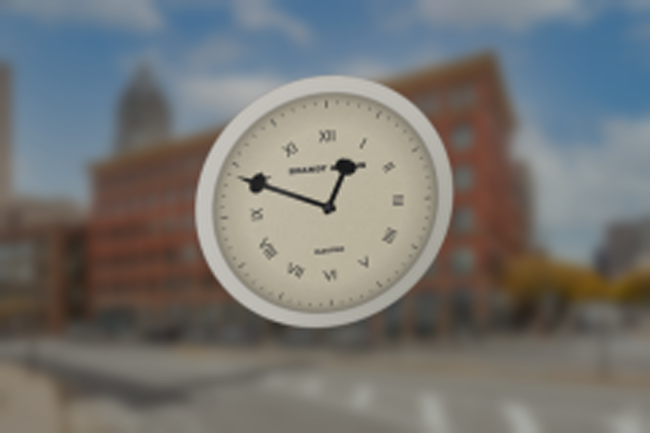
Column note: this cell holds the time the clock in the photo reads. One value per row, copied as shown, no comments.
12:49
